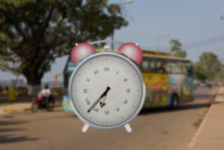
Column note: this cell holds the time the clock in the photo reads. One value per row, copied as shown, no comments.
6:37
